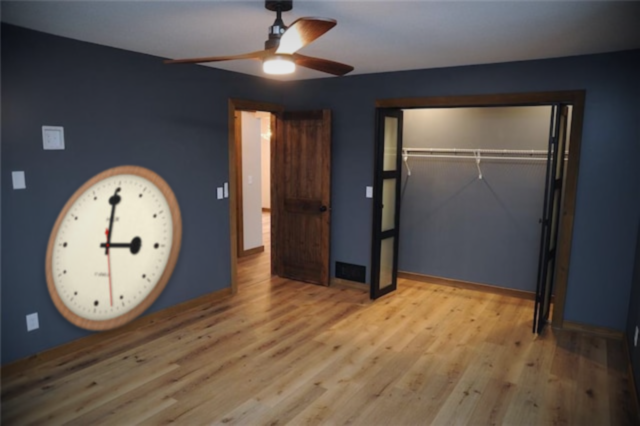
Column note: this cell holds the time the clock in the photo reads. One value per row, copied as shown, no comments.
2:59:27
